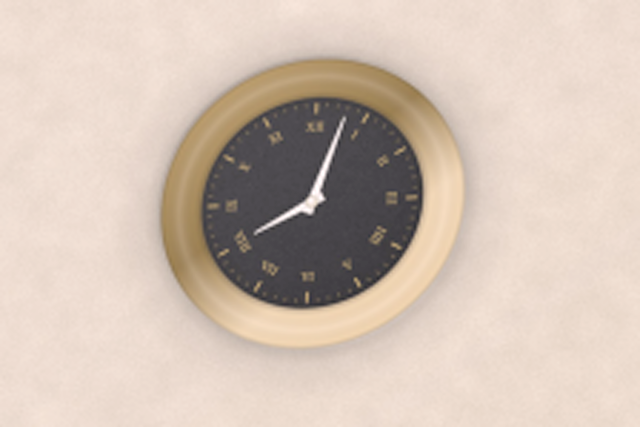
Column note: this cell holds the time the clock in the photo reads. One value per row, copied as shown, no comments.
8:03
